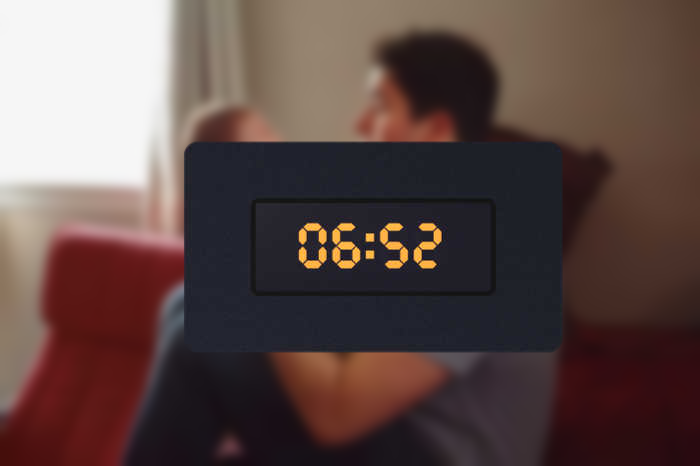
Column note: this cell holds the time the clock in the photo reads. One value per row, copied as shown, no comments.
6:52
